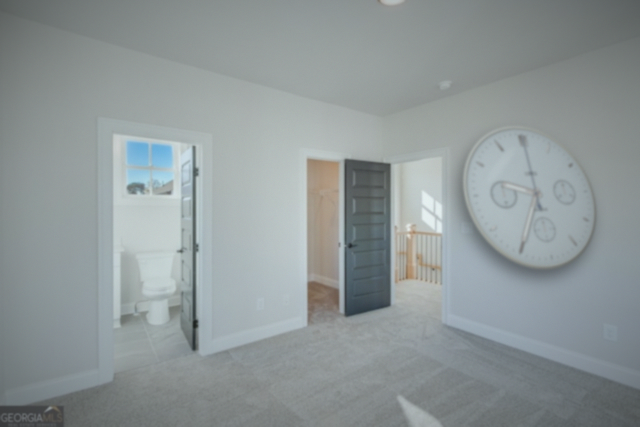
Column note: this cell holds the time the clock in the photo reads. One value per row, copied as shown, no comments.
9:35
